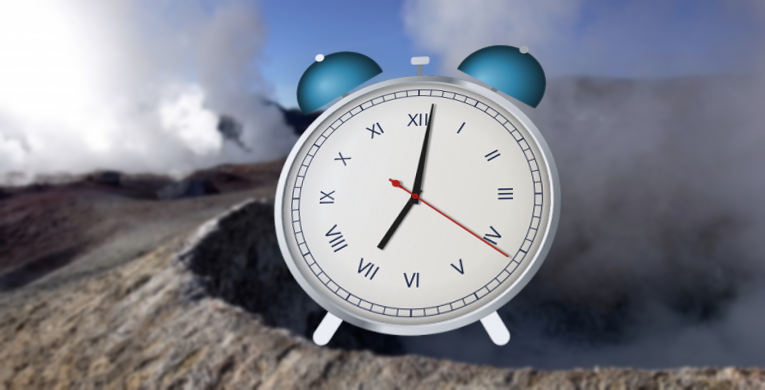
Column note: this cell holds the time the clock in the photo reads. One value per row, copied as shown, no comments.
7:01:21
